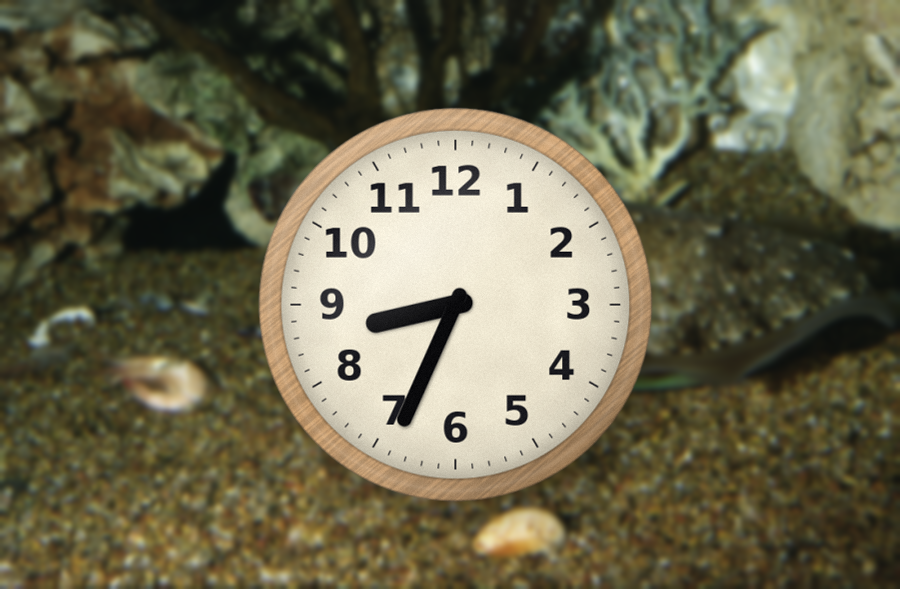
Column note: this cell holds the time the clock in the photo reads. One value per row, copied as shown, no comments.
8:34
